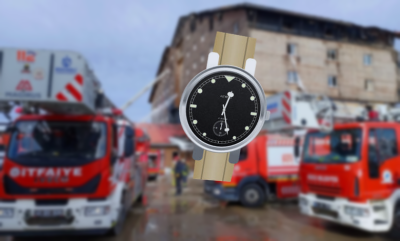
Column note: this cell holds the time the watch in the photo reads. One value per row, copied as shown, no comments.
12:27
